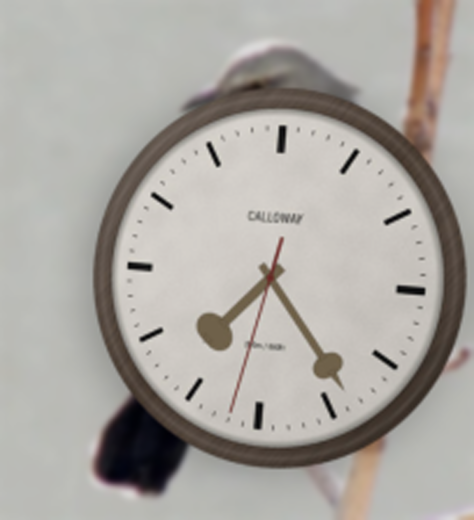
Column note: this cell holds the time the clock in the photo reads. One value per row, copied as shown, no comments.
7:23:32
